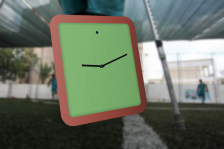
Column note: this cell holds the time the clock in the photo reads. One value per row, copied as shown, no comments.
9:12
